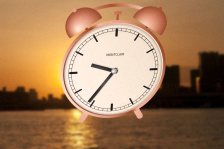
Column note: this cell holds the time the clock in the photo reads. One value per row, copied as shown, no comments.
9:36
